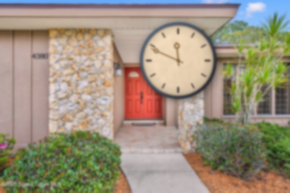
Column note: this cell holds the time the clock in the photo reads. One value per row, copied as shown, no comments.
11:49
